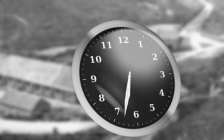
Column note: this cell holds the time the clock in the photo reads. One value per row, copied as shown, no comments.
6:33
